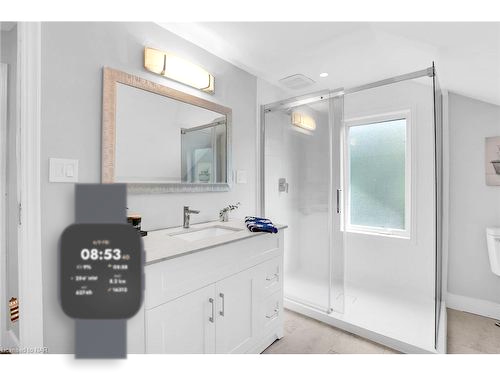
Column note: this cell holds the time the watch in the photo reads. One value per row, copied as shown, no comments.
8:53
